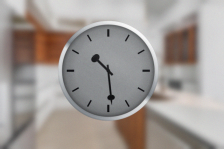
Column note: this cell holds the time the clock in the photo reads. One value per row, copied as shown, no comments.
10:29
